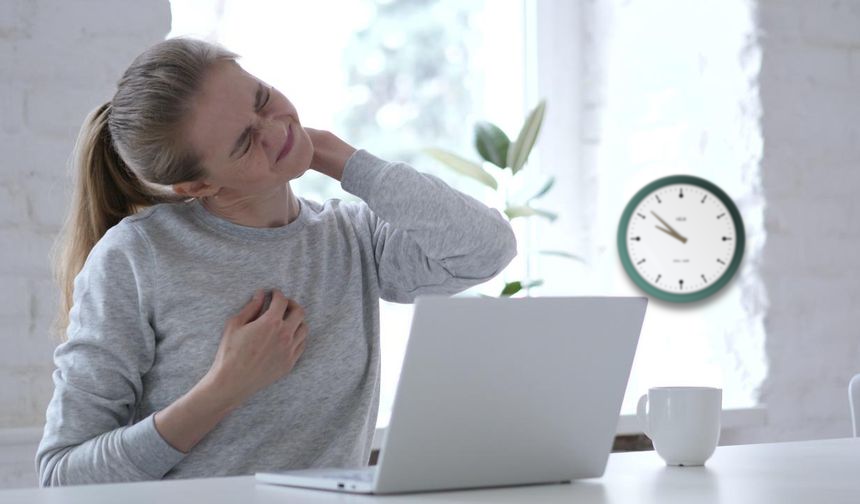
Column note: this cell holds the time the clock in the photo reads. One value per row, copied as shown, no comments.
9:52
